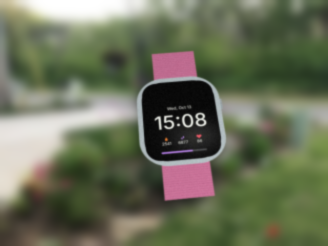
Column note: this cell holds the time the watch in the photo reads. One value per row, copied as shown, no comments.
15:08
